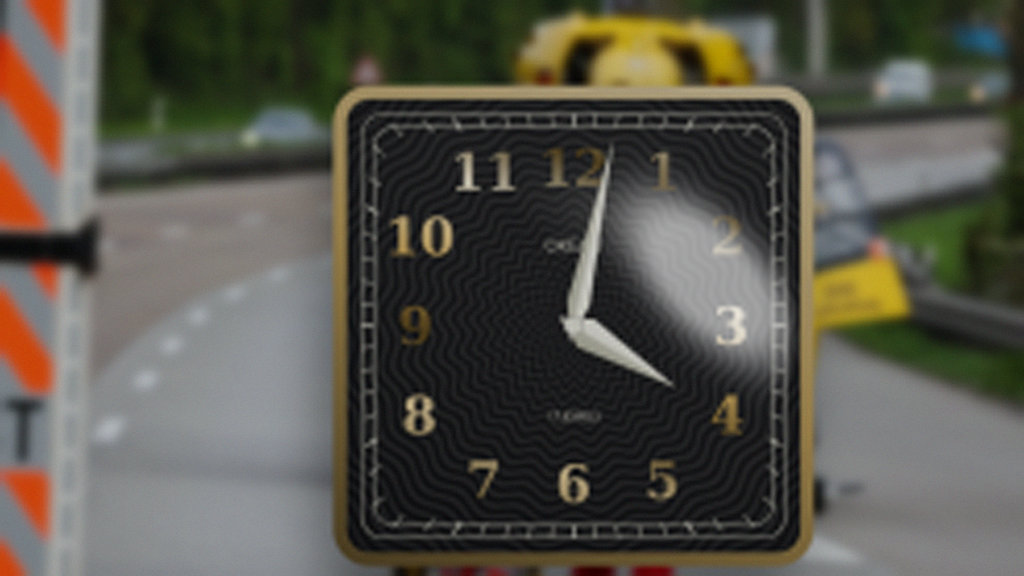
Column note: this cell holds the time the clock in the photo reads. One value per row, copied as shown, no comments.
4:02
